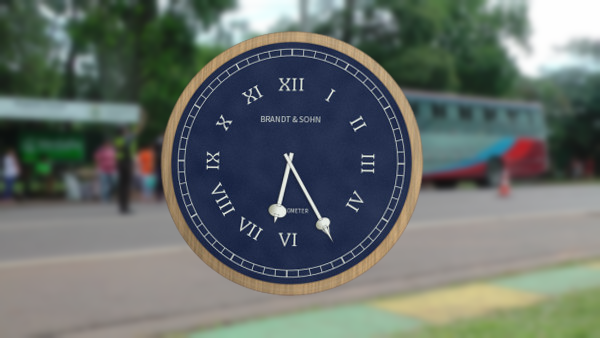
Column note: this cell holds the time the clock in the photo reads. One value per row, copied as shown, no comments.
6:25
